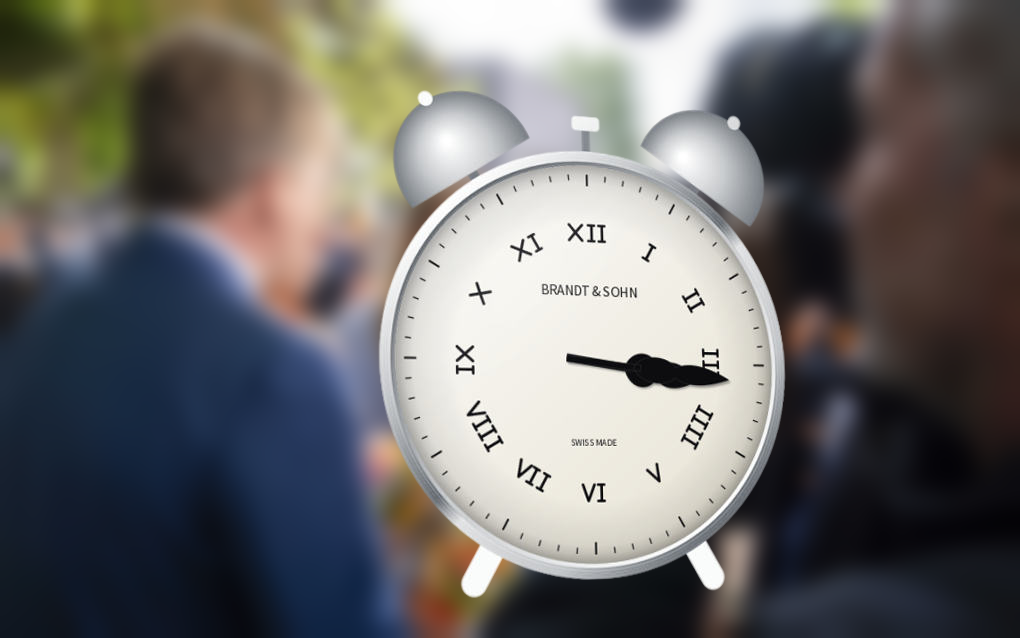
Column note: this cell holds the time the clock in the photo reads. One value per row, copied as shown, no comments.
3:16
